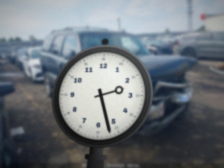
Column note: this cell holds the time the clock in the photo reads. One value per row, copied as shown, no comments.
2:27
